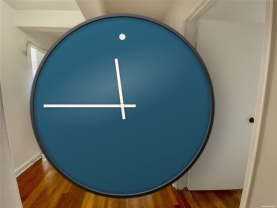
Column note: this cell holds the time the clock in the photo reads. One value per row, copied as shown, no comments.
11:45
